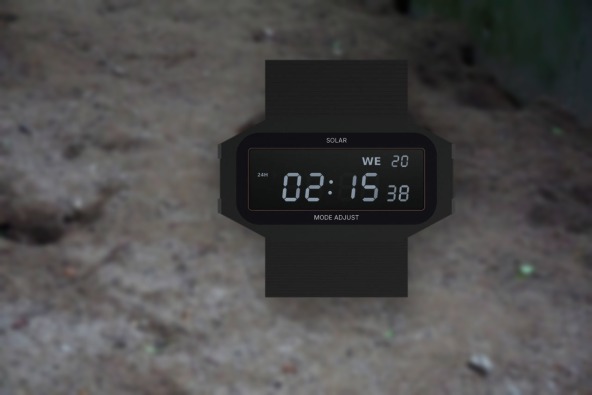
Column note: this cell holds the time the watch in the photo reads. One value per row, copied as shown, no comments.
2:15:38
